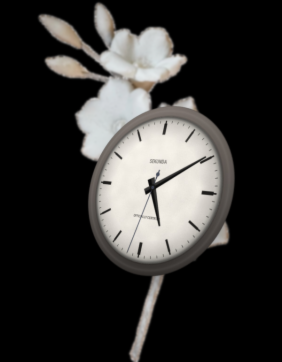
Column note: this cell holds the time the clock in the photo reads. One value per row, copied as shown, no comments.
5:09:32
